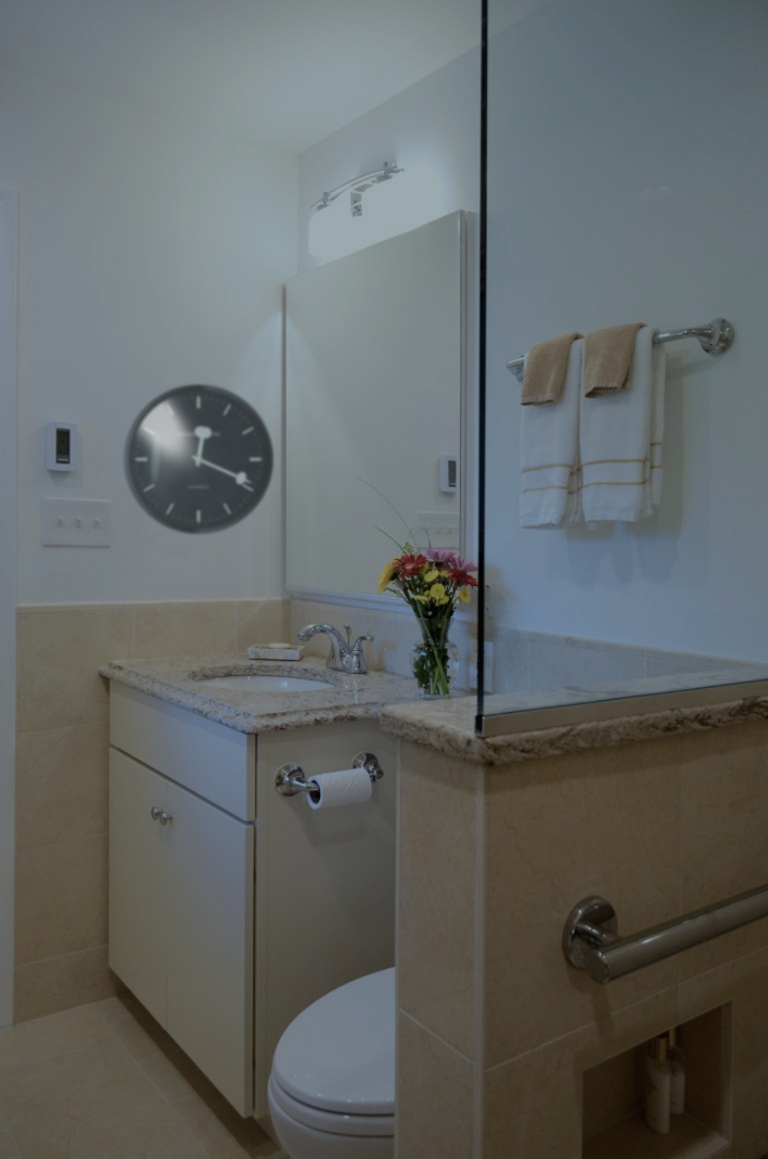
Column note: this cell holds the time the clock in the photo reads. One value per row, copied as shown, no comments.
12:19
